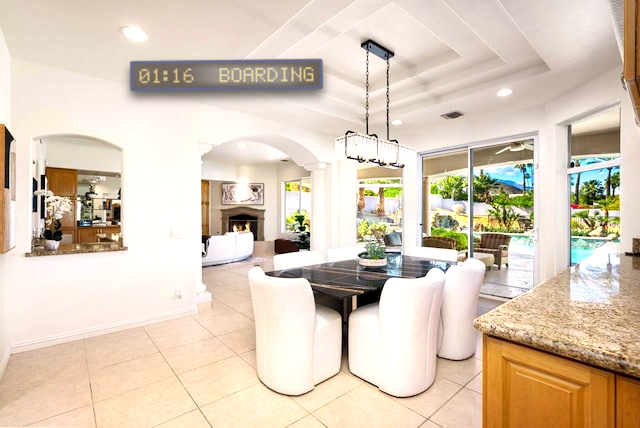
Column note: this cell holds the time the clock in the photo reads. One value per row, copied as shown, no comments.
1:16
